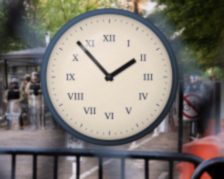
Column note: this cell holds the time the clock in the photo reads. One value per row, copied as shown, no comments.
1:53
